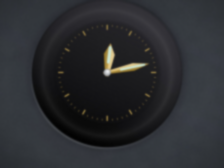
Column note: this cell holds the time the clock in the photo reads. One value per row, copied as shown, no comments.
12:13
